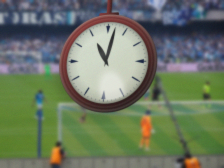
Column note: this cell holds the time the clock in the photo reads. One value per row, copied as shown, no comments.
11:02
